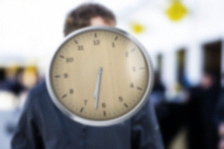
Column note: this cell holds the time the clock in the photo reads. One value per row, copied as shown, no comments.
6:32
